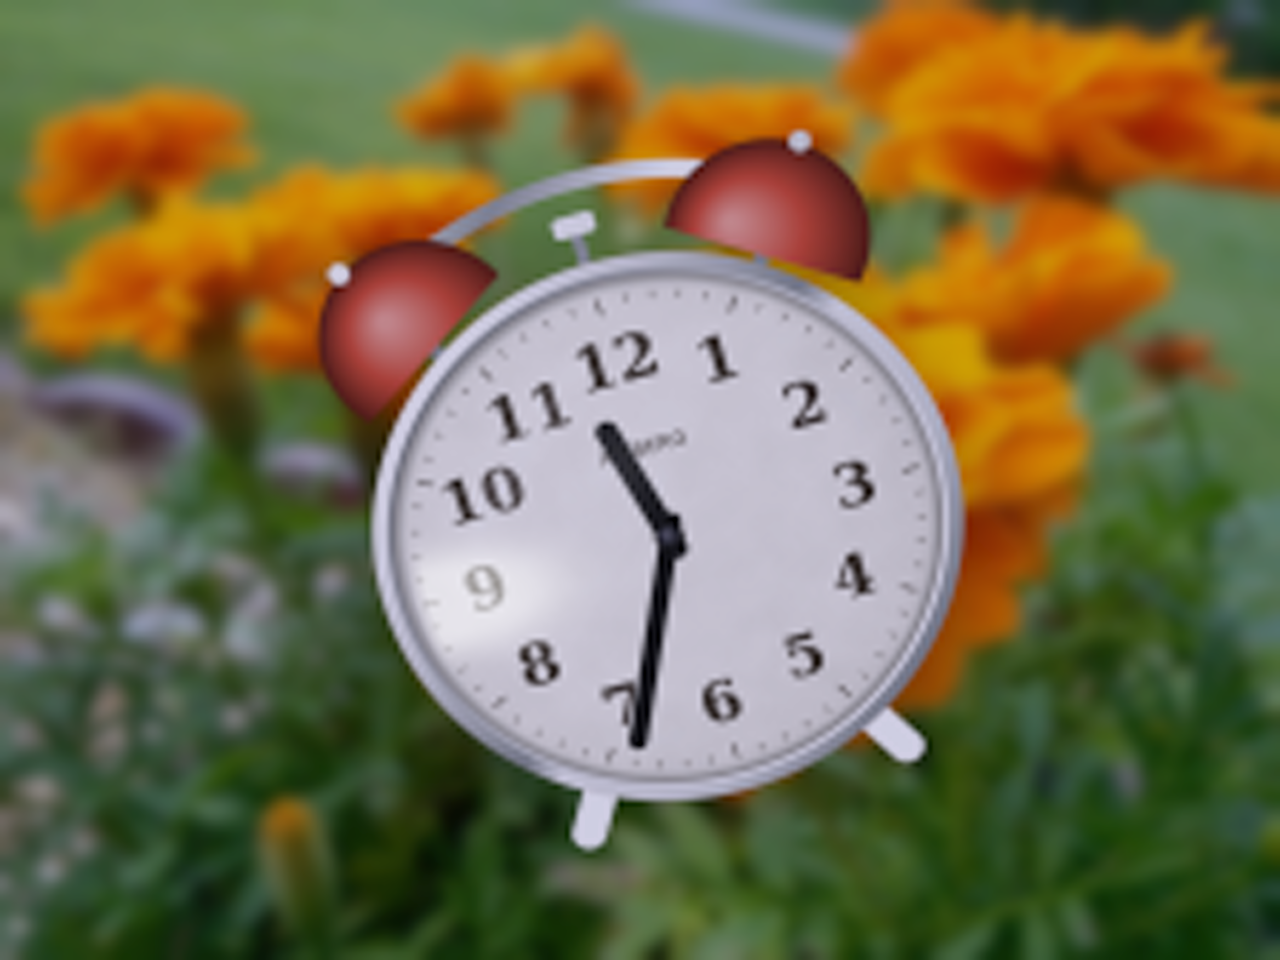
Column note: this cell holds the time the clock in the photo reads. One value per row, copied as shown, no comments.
11:34
